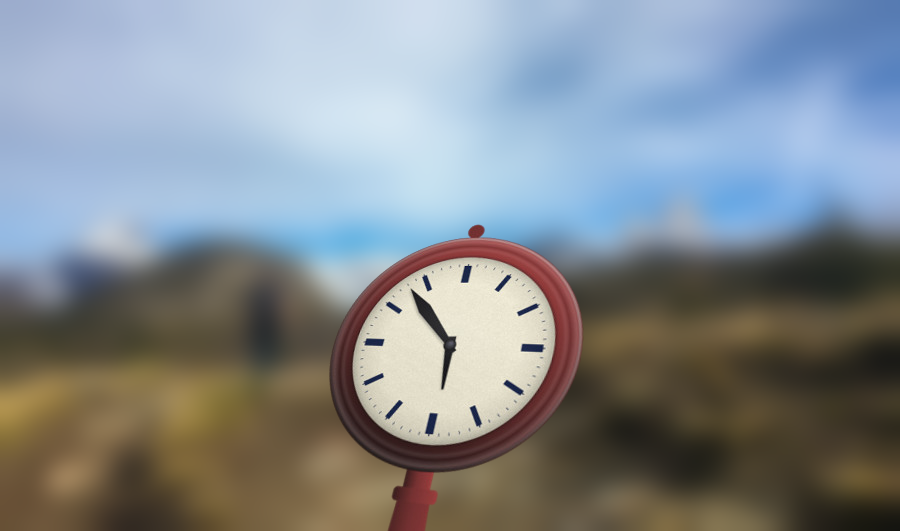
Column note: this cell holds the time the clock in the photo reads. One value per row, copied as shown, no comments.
5:53
